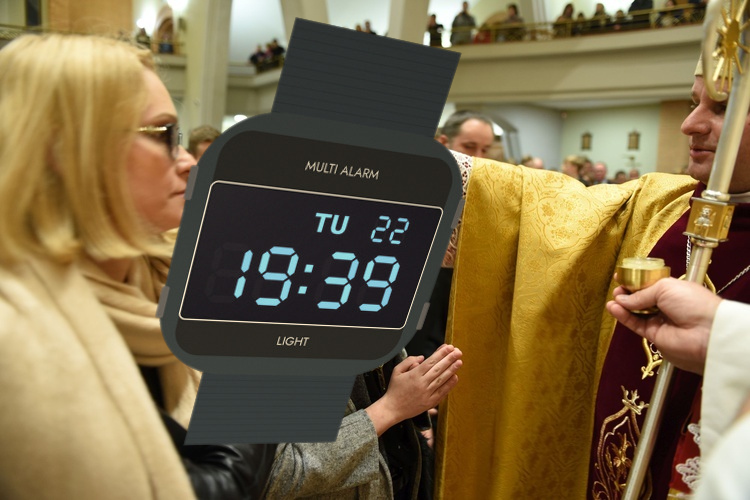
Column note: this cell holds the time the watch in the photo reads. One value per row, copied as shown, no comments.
19:39
